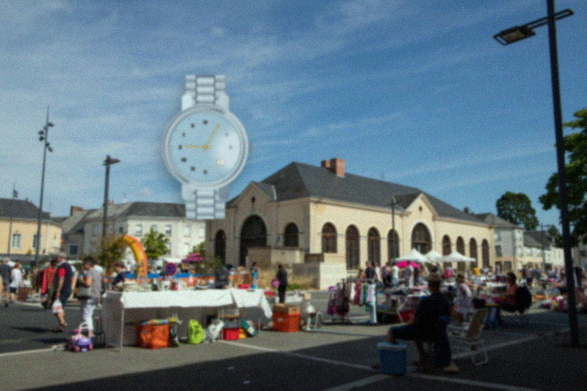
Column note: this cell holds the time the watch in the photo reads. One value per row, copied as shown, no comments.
9:05
